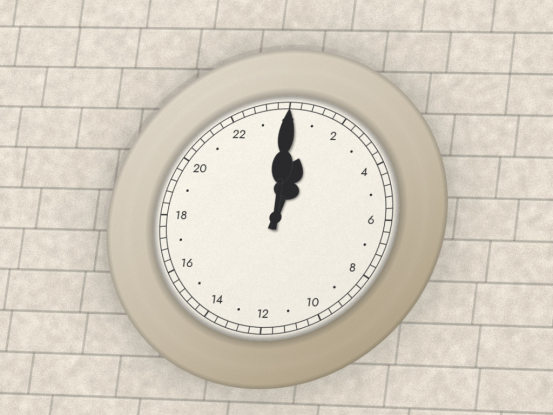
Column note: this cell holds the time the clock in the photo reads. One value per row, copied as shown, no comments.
1:00
